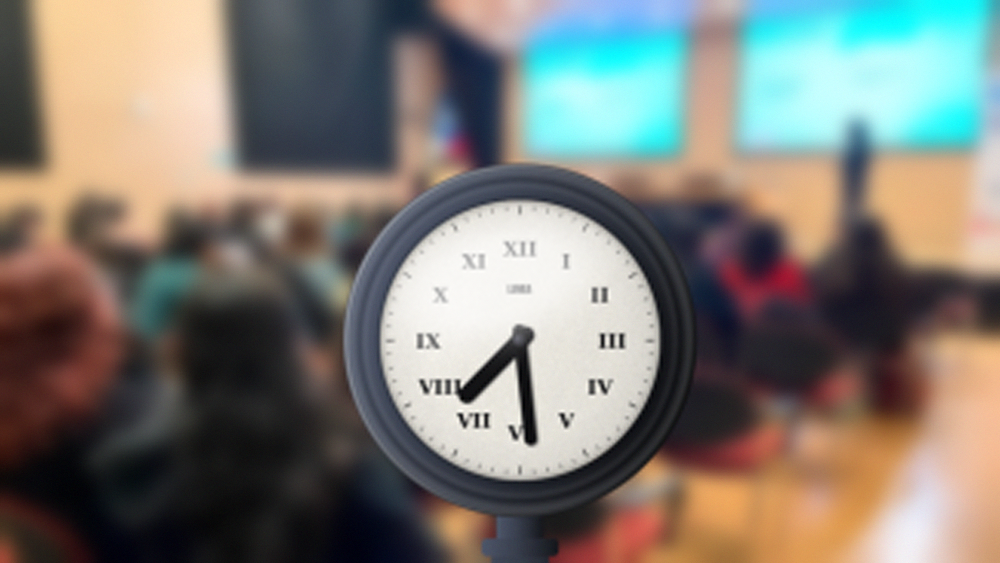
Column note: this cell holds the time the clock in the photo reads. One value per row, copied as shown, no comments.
7:29
